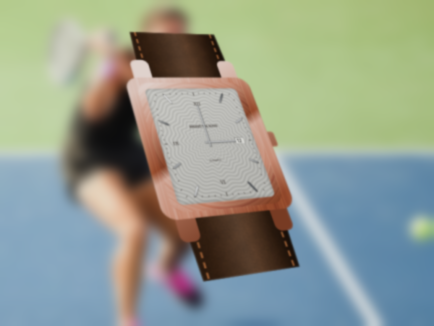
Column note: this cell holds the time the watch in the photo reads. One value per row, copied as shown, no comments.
3:00
